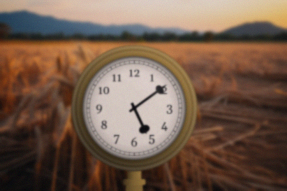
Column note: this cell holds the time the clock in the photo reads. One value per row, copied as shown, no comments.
5:09
